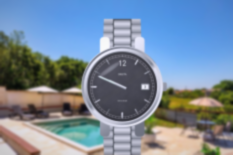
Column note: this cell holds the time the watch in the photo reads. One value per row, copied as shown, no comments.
9:49
